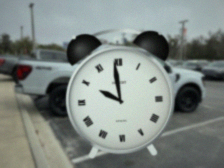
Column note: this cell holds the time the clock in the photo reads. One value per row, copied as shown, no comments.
9:59
